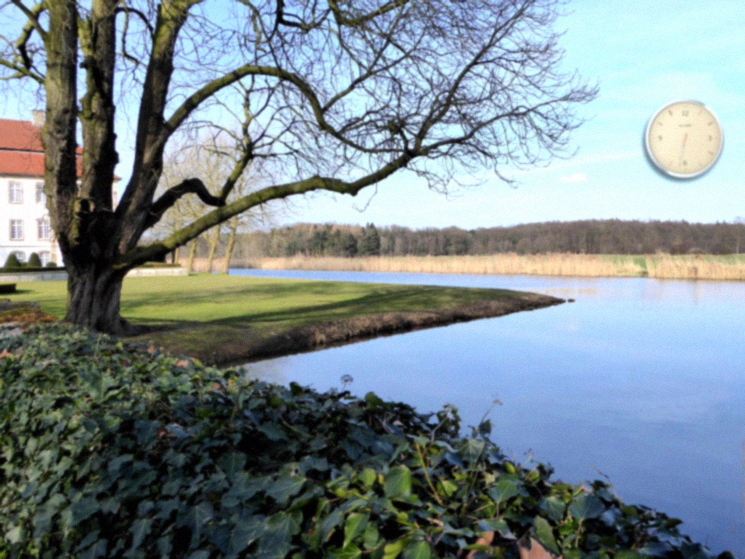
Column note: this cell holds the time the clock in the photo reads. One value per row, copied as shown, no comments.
6:32
